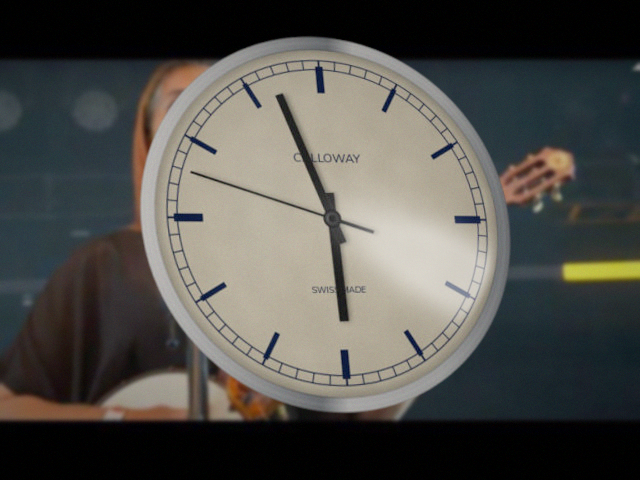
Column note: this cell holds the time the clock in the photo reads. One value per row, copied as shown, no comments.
5:56:48
